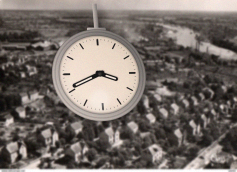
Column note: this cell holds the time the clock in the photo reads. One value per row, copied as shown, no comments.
3:41
